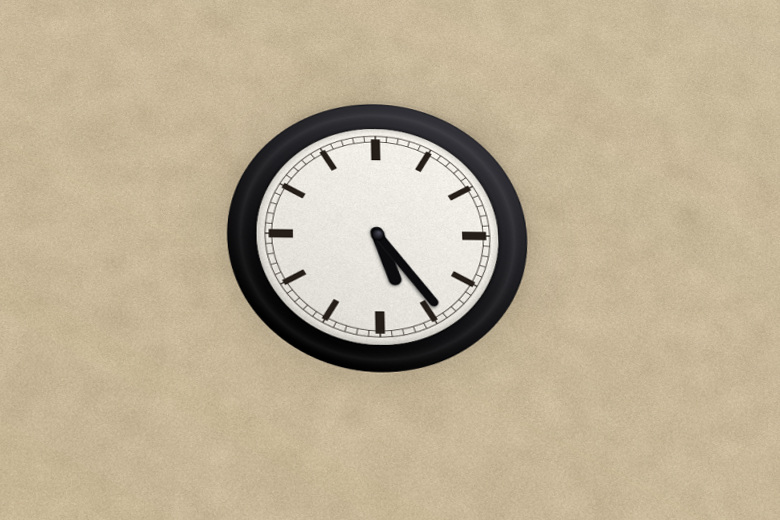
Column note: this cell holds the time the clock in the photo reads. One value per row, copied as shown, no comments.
5:24
